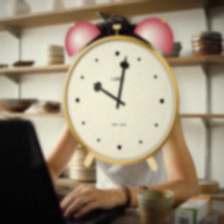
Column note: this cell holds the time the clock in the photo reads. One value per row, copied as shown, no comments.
10:02
